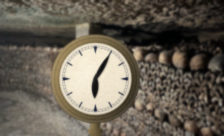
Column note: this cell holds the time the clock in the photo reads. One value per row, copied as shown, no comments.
6:05
